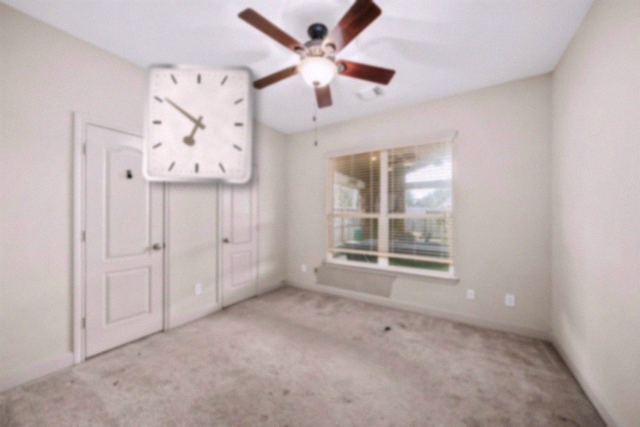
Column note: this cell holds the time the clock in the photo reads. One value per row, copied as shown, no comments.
6:51
